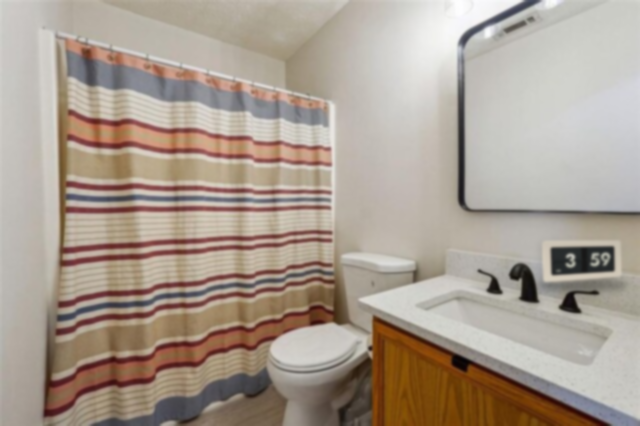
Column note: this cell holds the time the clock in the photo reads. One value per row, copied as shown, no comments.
3:59
